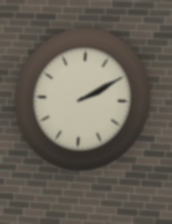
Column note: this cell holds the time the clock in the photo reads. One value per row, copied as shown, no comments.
2:10
